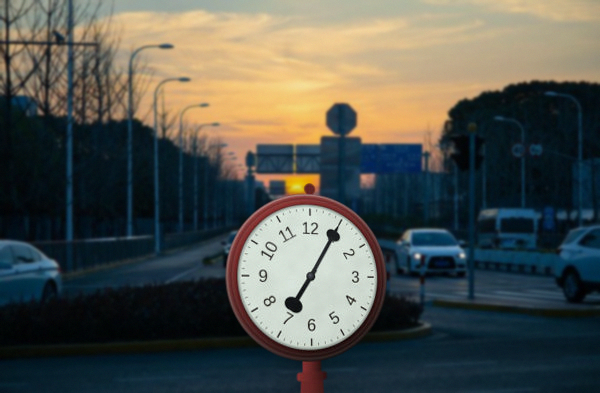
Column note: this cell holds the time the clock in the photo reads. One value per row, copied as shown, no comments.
7:05
